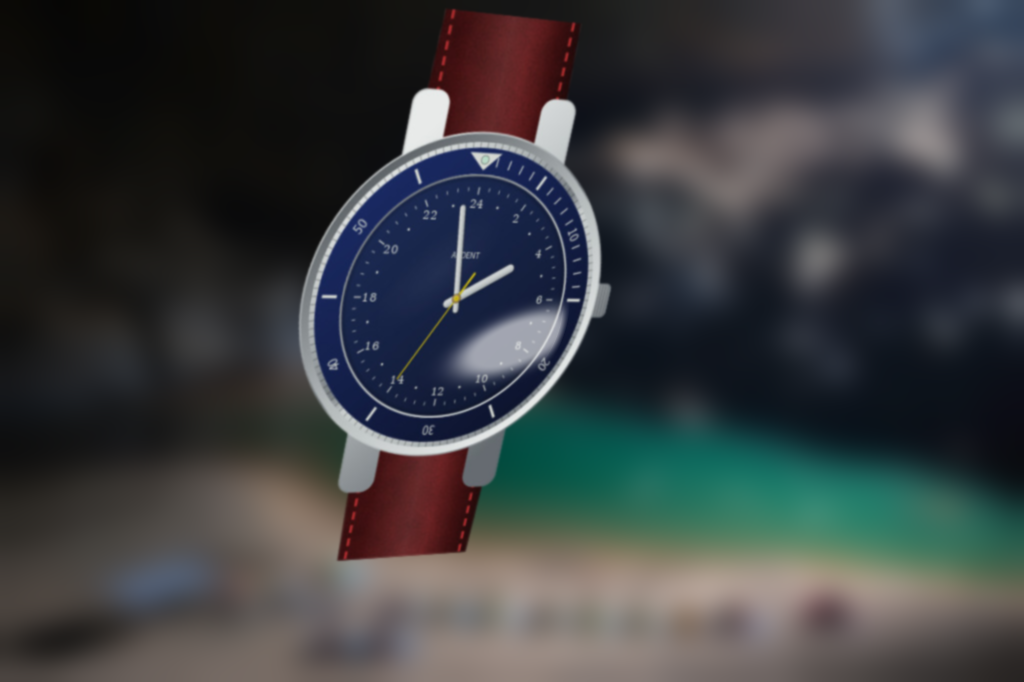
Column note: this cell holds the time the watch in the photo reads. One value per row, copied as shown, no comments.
3:58:35
